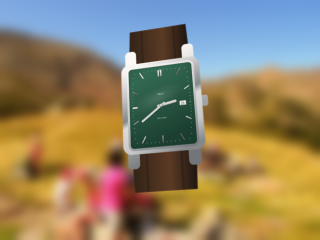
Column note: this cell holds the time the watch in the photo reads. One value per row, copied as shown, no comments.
2:39
